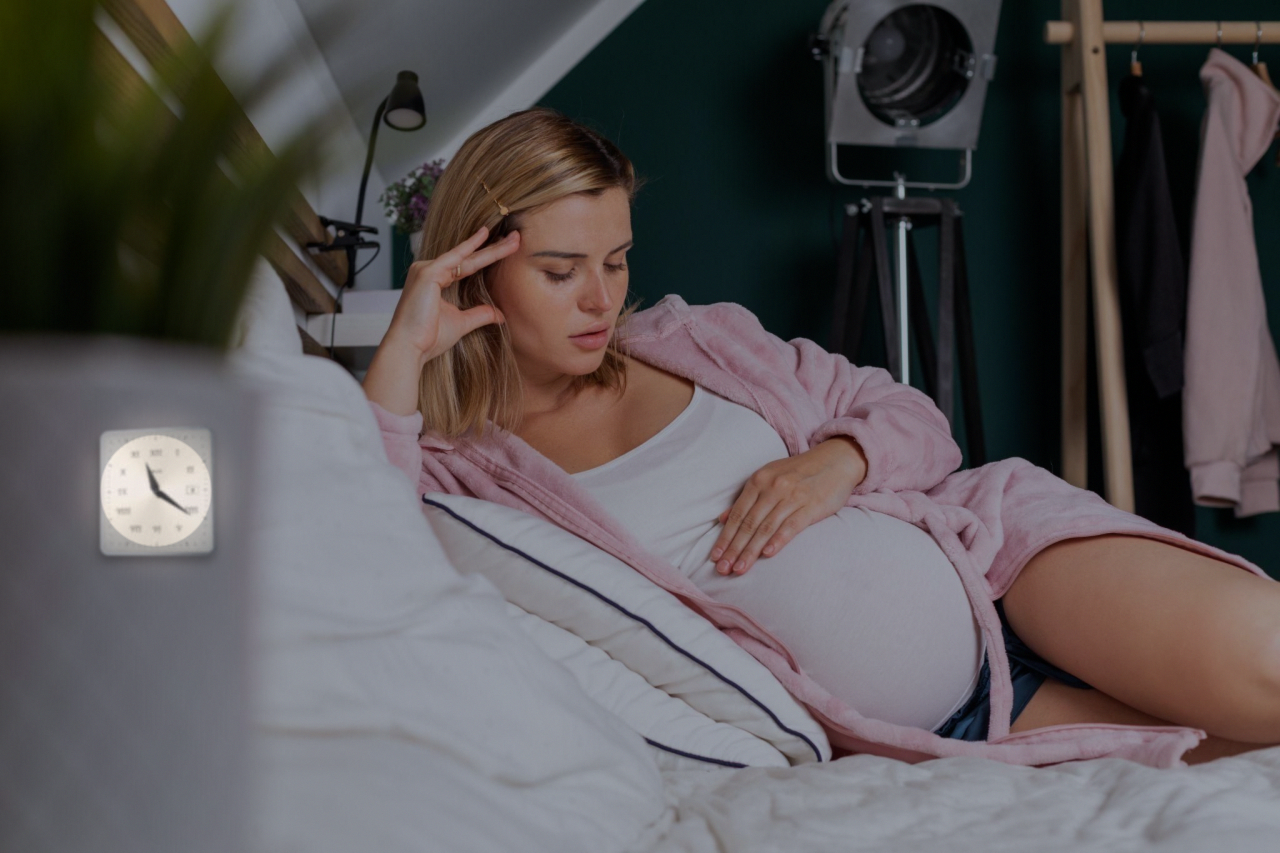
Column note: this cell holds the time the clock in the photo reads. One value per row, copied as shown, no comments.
11:21
